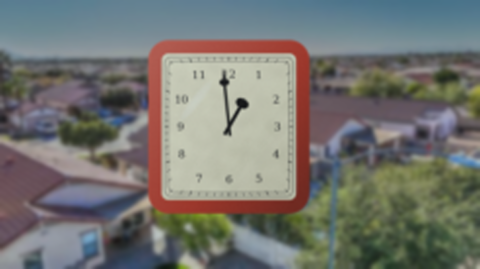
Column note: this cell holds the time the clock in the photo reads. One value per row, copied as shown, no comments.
12:59
